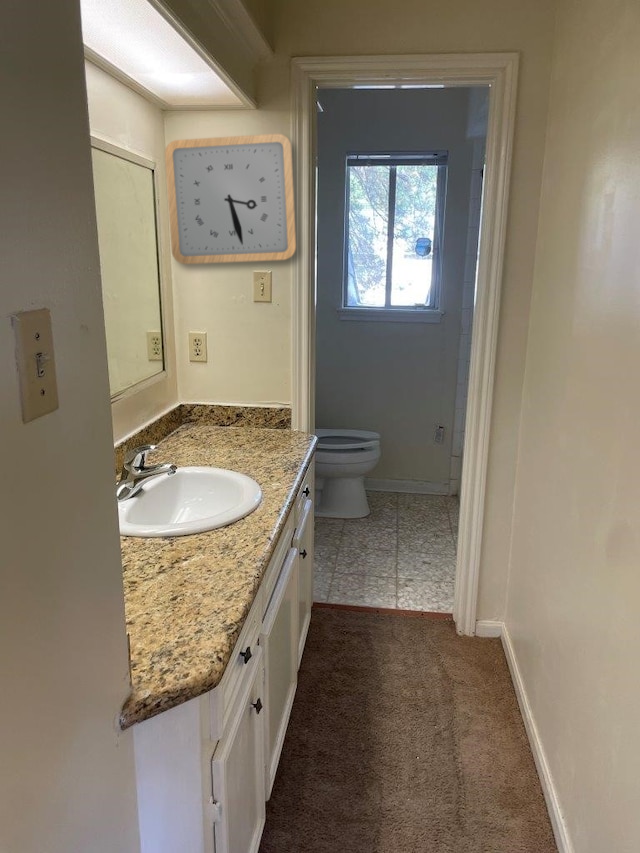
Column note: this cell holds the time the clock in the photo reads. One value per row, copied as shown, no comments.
3:28
